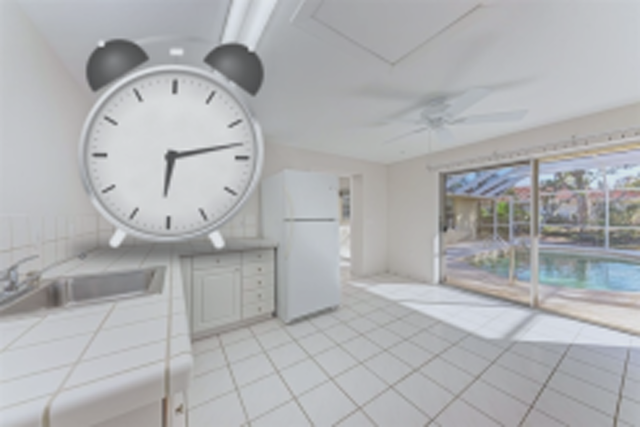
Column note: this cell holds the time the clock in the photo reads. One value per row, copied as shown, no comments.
6:13
